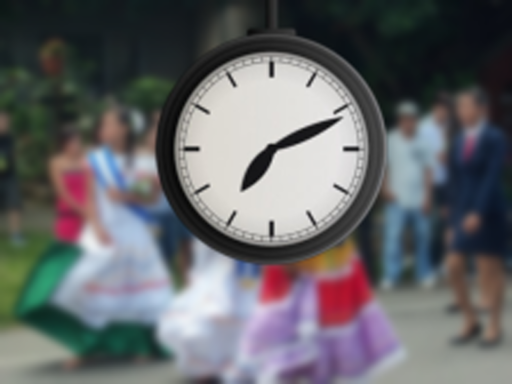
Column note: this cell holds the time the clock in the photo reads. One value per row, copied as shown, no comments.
7:11
